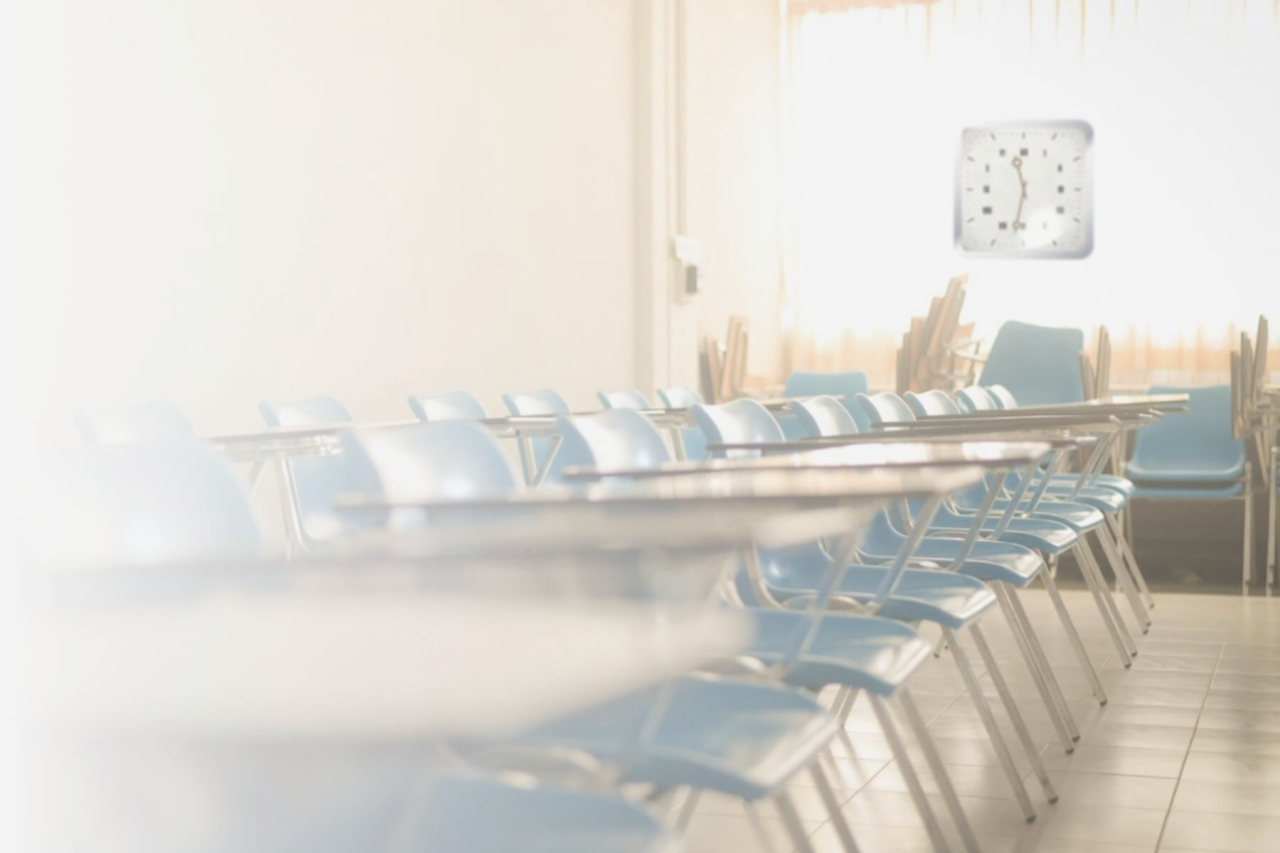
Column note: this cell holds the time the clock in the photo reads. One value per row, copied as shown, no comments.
11:32
